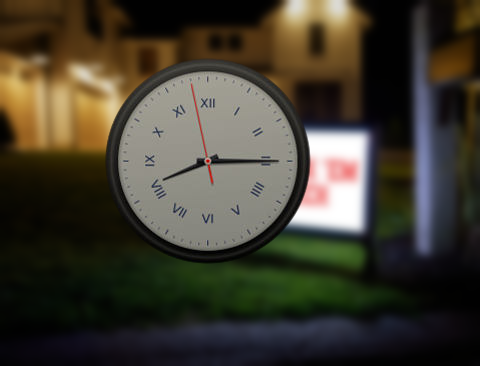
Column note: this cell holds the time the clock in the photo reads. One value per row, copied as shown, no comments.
8:14:58
